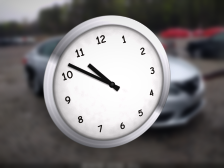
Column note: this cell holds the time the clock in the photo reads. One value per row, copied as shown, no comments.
10:52
